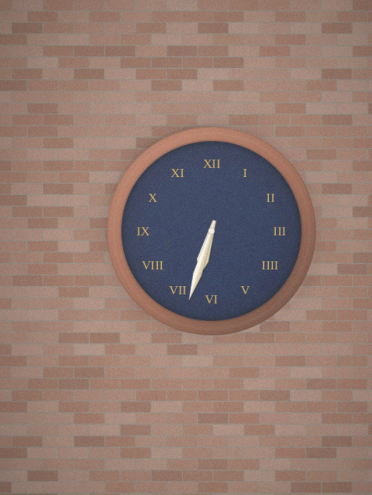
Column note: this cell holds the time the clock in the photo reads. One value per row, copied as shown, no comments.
6:33
